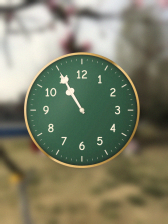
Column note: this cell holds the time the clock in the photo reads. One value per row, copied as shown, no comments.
10:55
